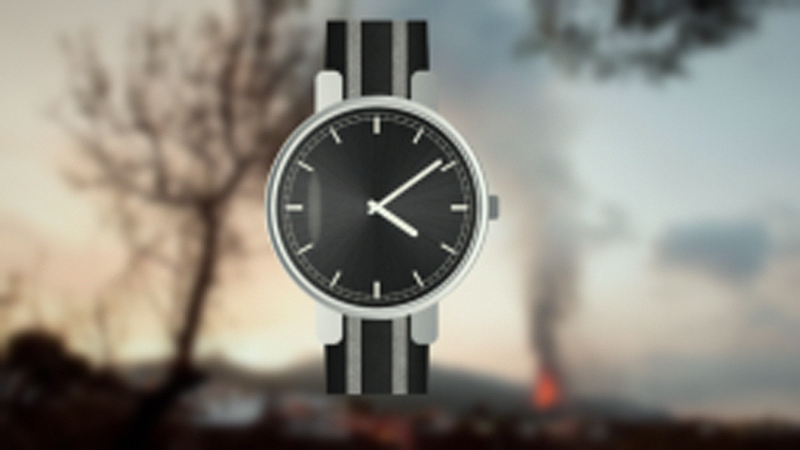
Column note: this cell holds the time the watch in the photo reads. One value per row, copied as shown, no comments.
4:09
